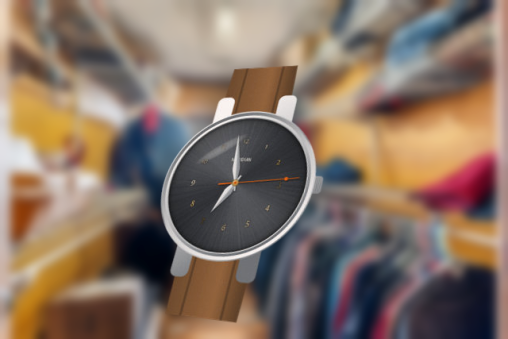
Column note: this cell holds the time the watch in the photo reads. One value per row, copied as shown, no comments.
6:58:14
